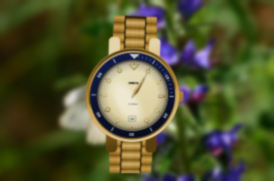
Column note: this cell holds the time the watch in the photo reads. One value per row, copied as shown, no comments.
1:05
